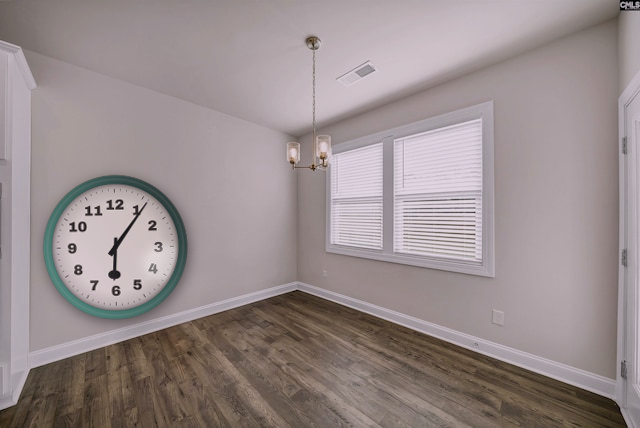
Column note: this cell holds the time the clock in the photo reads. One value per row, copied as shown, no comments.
6:06
